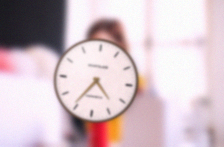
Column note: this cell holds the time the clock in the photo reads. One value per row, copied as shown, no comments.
4:36
